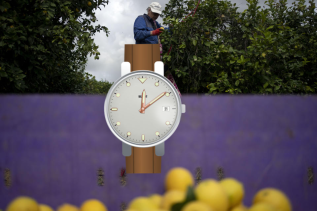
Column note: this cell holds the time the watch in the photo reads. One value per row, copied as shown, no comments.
12:09
